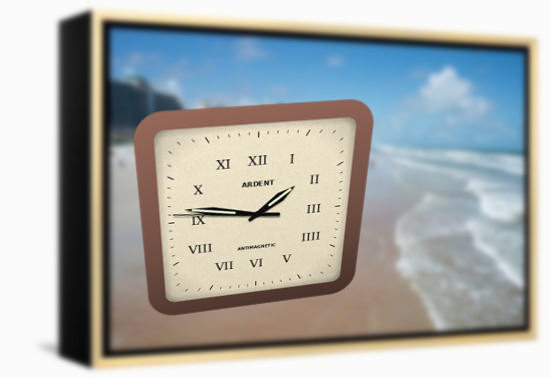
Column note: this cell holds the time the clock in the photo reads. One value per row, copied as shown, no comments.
1:46:46
